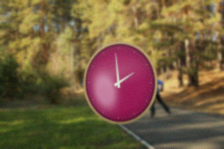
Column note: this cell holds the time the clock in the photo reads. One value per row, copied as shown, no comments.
1:59
